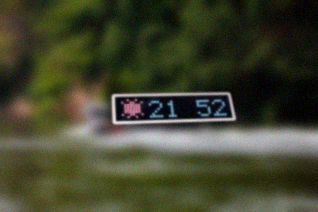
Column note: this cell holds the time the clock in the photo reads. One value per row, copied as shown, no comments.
21:52
